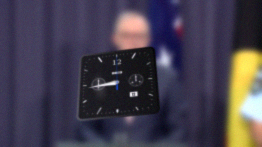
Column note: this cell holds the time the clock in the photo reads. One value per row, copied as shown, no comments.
8:44
